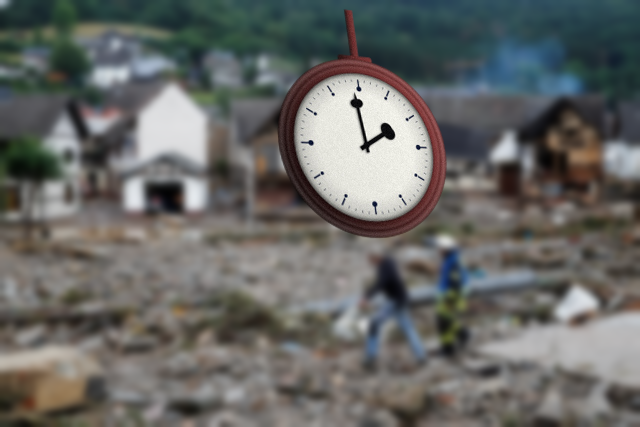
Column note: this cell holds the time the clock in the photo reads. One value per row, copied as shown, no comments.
1:59
